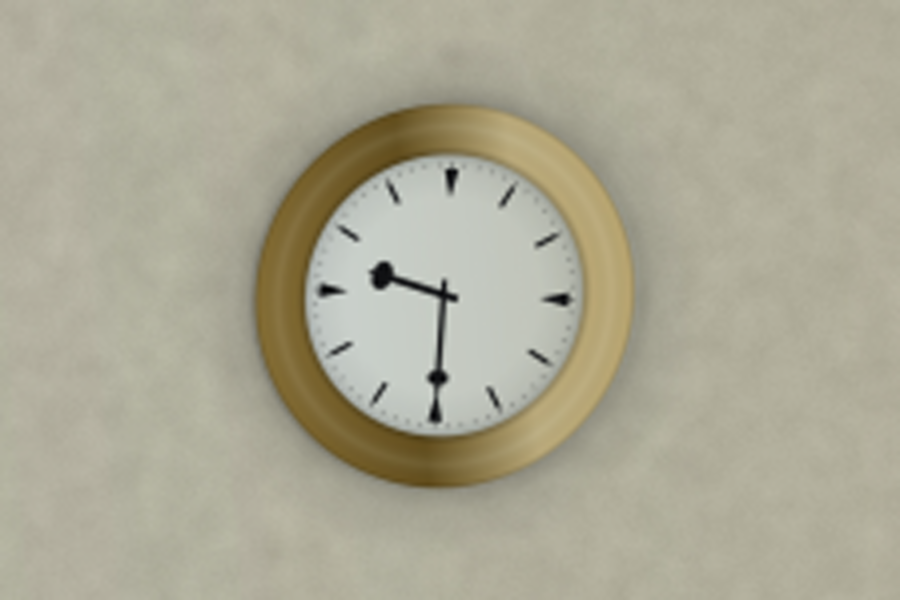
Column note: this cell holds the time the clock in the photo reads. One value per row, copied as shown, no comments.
9:30
